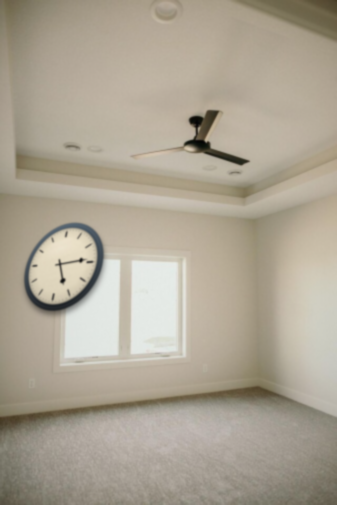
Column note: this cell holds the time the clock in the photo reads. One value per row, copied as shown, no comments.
5:14
